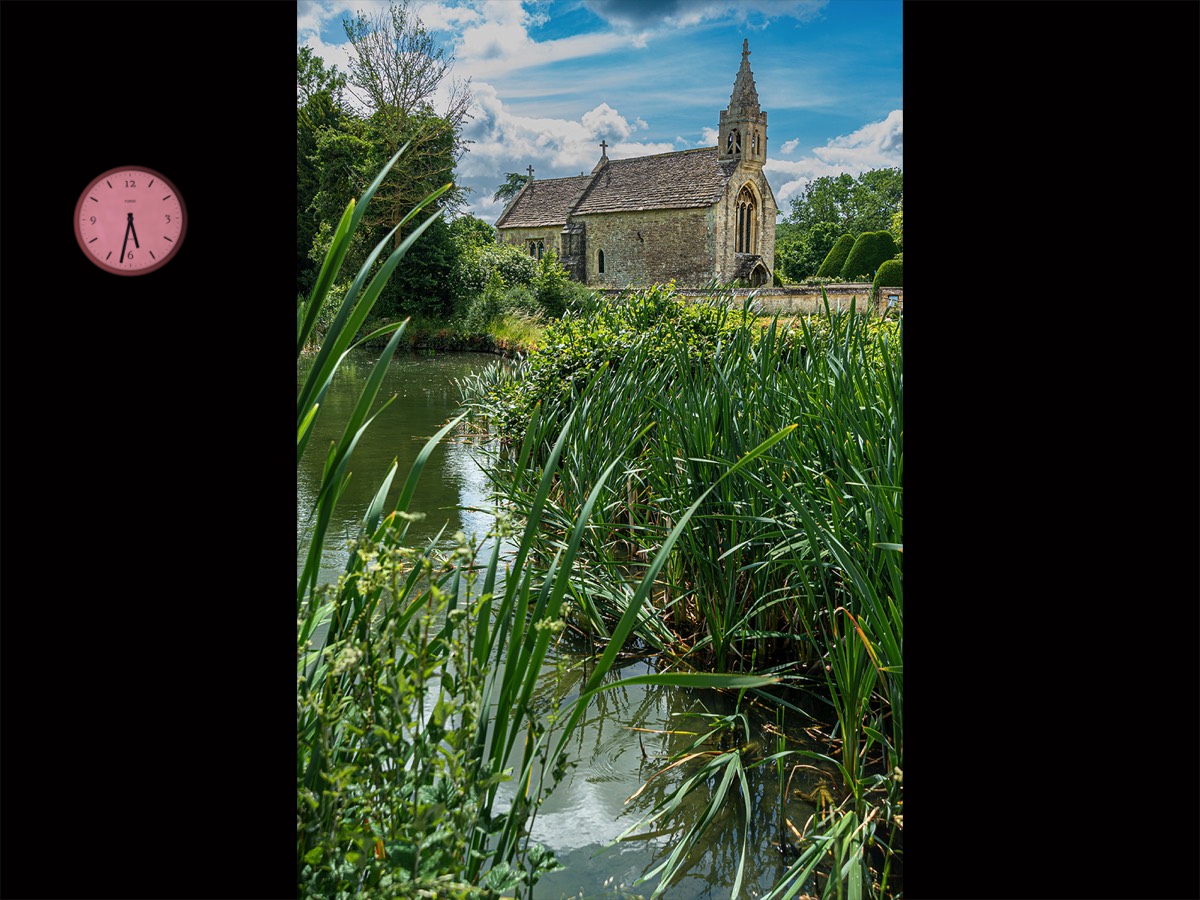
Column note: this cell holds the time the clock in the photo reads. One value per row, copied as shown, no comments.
5:32
